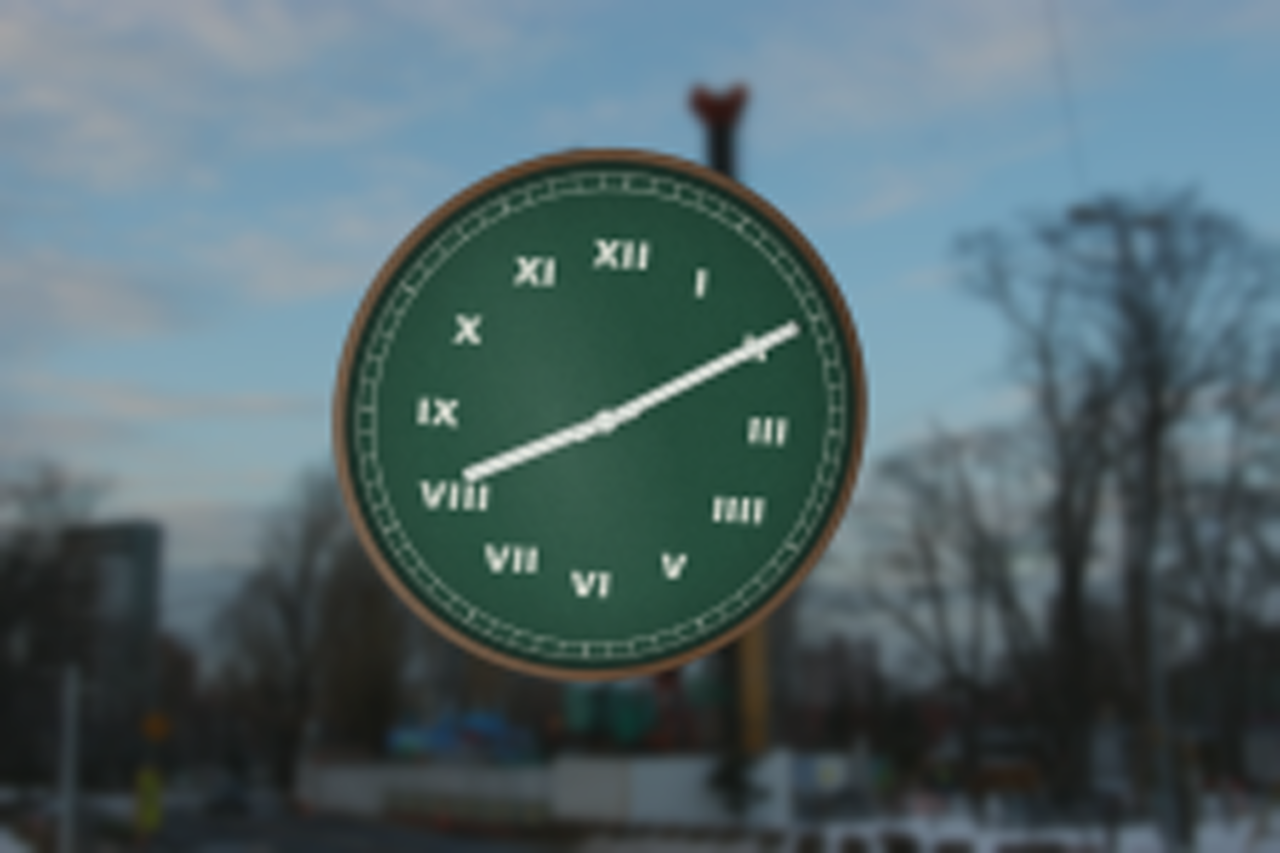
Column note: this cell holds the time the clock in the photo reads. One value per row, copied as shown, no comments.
8:10
